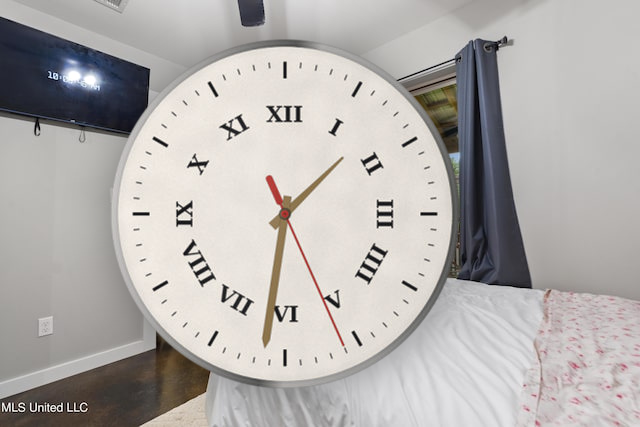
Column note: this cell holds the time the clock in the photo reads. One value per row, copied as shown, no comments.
1:31:26
